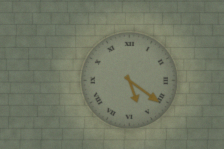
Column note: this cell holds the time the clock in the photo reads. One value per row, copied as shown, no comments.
5:21
